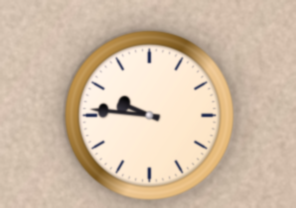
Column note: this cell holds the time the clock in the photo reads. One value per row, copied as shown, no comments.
9:46
